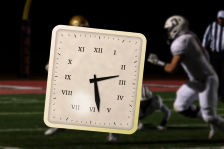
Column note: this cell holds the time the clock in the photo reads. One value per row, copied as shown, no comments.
2:28
